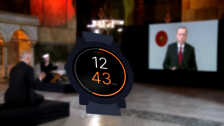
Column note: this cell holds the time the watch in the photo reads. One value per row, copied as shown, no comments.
12:43
